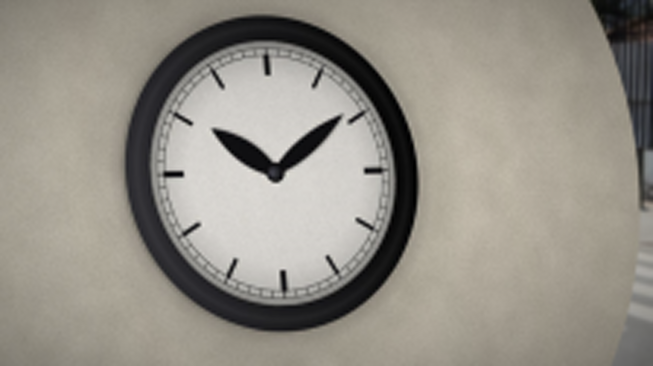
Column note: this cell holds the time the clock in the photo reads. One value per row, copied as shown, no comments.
10:09
